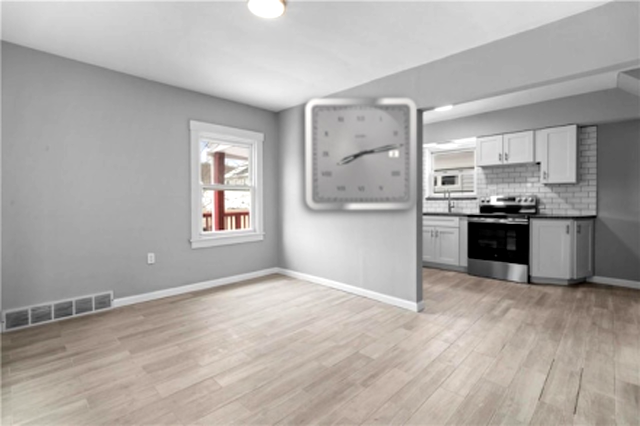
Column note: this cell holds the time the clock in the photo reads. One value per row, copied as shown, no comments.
8:13
